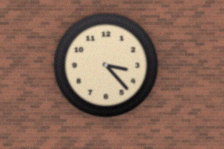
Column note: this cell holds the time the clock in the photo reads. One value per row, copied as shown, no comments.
3:23
